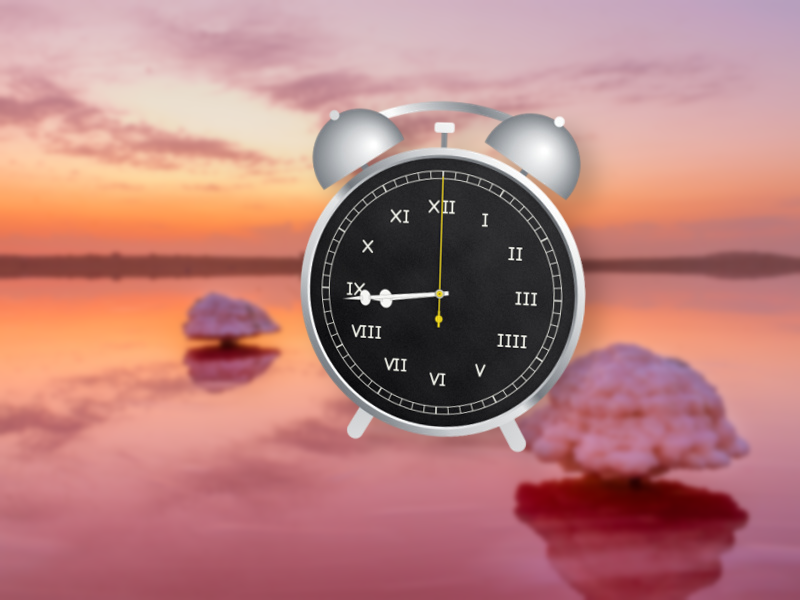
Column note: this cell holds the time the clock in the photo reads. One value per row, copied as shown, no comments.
8:44:00
